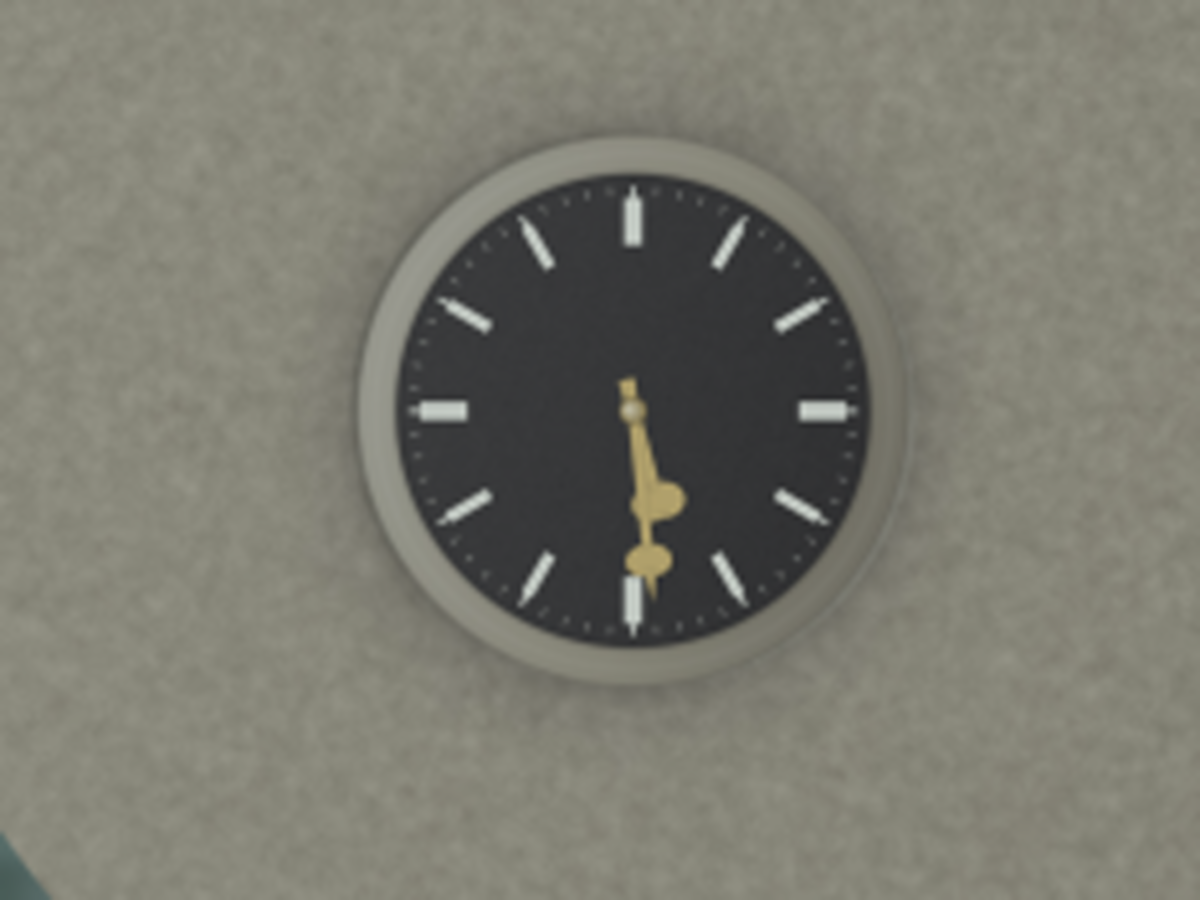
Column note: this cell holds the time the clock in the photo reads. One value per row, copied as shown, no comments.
5:29
